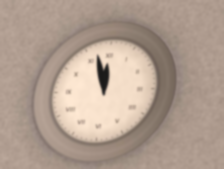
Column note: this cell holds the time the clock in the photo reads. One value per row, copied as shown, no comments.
11:57
